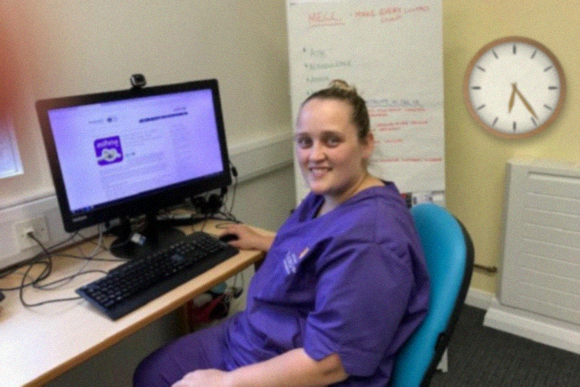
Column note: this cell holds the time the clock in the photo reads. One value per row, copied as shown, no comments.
6:24
